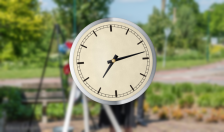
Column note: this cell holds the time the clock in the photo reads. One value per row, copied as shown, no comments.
7:13
